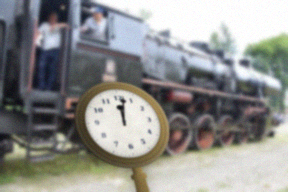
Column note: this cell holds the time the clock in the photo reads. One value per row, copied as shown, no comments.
12:02
